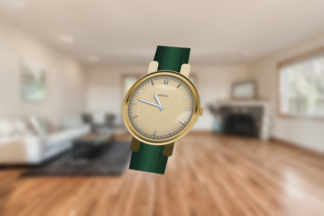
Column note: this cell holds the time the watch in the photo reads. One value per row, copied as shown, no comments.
10:47
